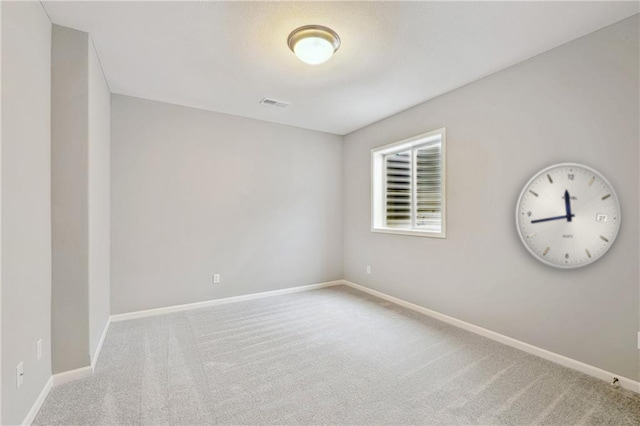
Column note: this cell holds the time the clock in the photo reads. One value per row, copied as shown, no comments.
11:43
